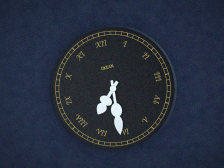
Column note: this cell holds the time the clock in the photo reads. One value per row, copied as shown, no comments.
7:31
